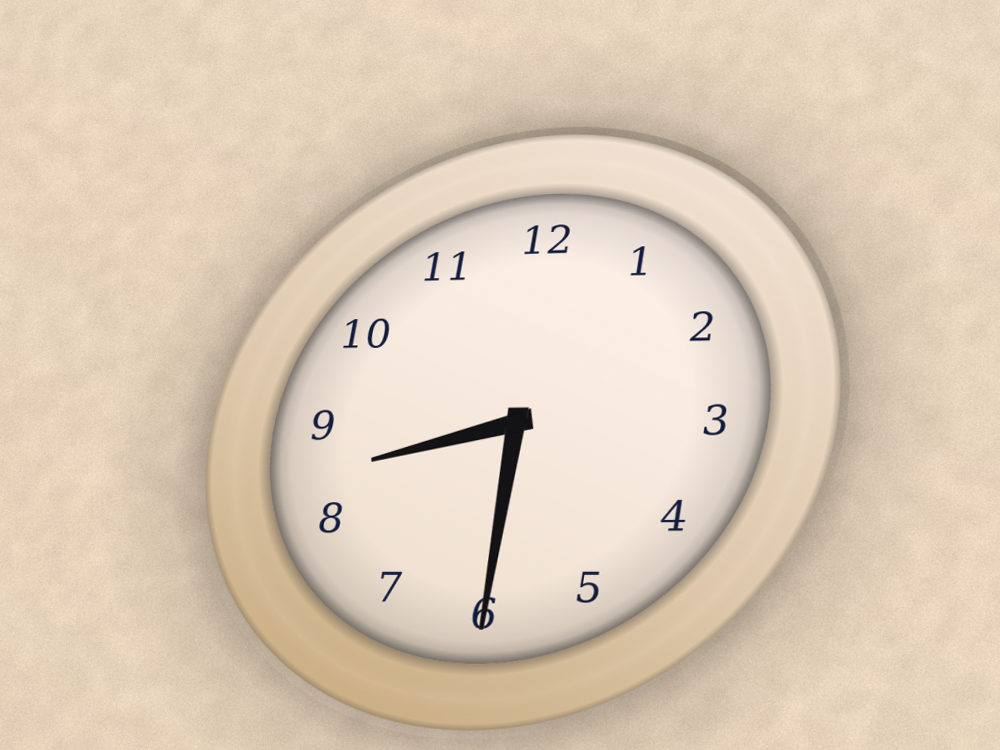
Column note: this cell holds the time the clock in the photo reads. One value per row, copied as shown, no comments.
8:30
